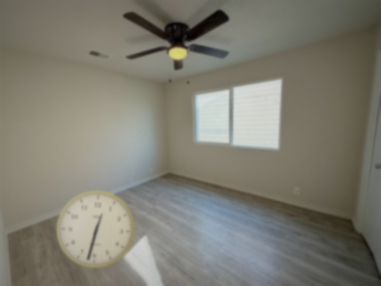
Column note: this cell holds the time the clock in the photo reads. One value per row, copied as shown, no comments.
12:32
